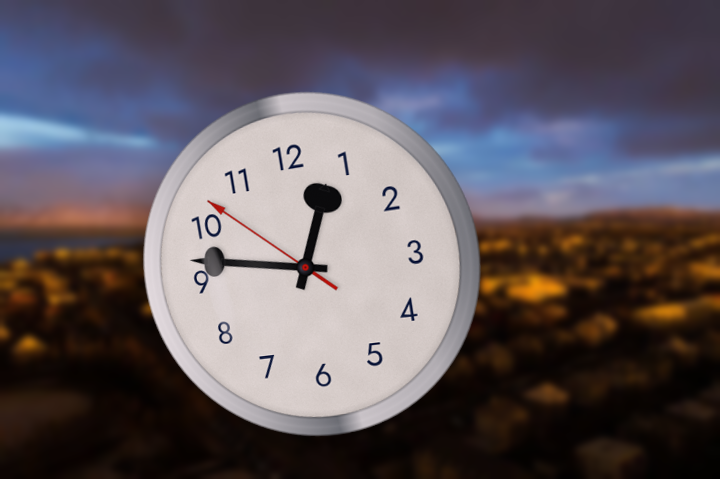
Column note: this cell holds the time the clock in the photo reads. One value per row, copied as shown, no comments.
12:46:52
